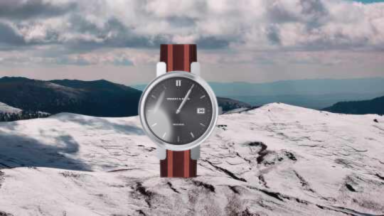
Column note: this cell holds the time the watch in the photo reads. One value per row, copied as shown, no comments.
1:05
